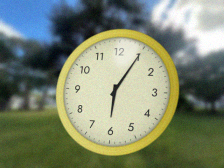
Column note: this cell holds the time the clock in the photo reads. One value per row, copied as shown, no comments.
6:05
